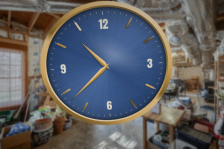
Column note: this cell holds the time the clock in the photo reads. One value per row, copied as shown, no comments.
10:38
